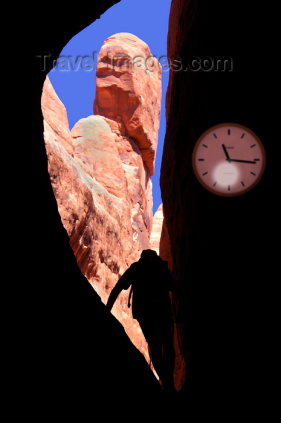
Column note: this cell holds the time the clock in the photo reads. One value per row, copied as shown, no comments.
11:16
